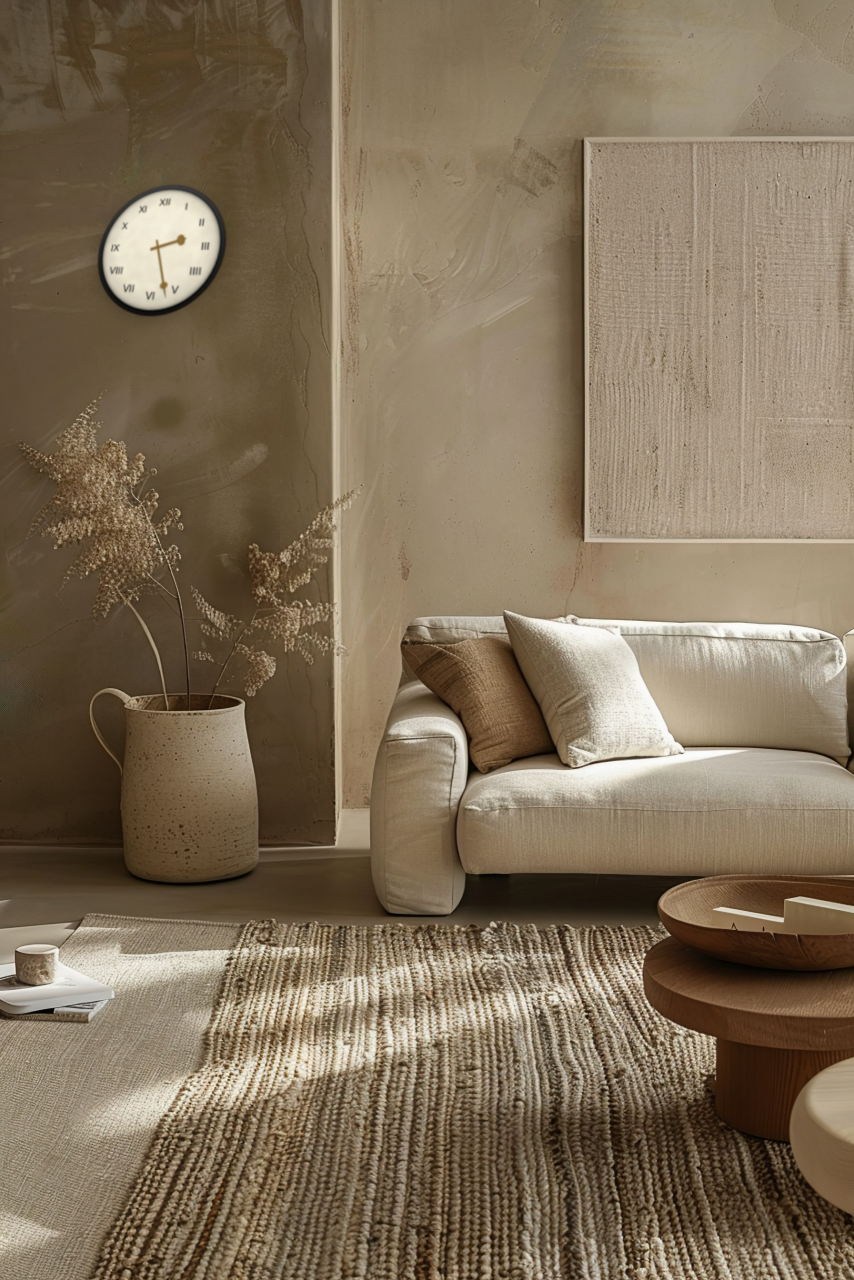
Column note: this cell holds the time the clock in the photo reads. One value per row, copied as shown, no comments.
2:27
